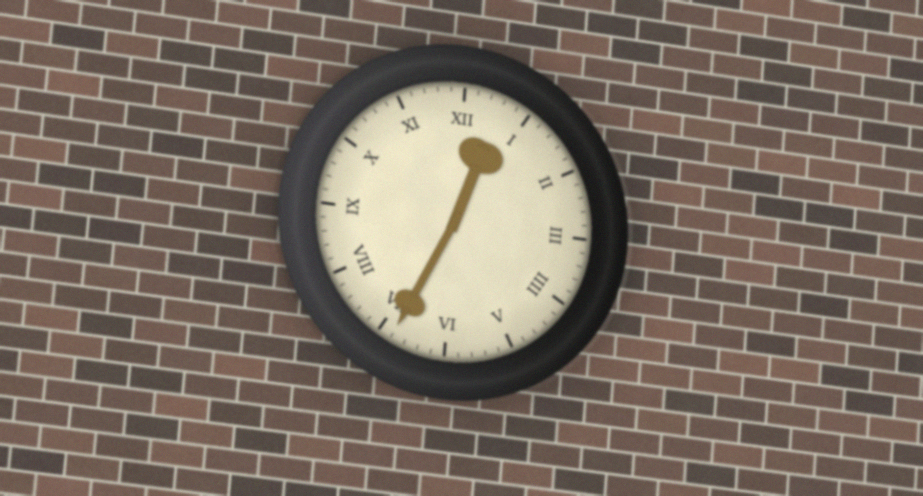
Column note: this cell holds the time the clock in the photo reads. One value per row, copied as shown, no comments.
12:34
